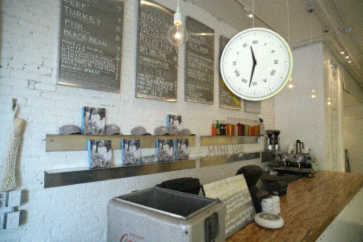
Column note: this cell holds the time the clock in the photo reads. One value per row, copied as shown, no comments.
11:32
